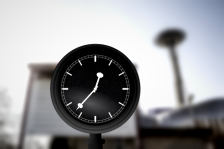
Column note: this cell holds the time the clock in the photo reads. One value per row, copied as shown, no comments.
12:37
